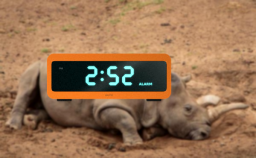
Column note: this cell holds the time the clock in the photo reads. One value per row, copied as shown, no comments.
2:52
